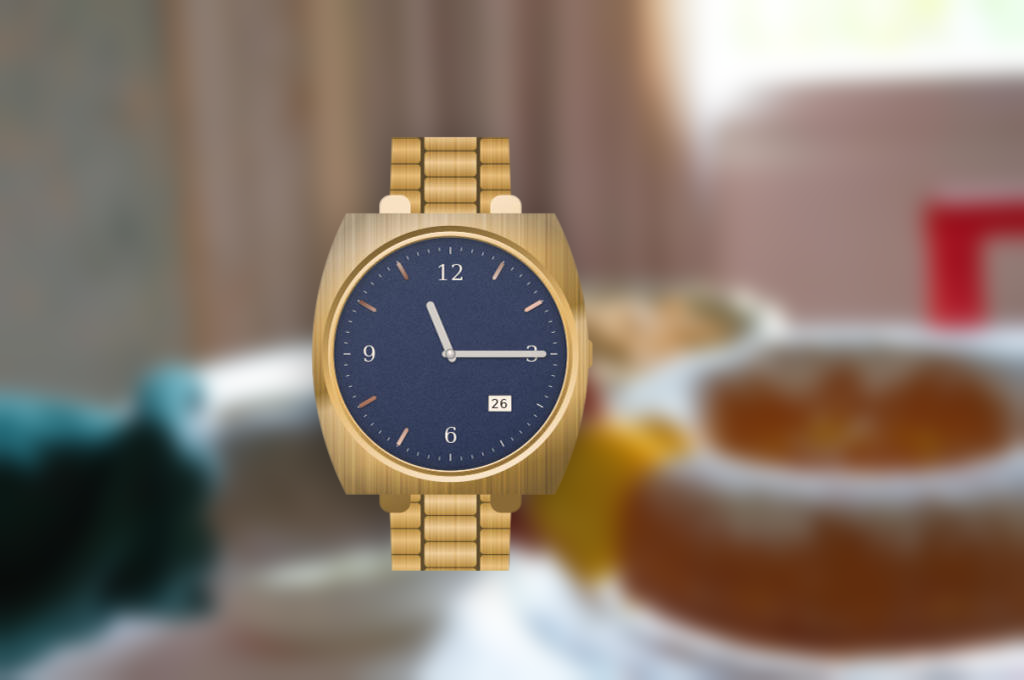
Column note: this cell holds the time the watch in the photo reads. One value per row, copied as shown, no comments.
11:15
